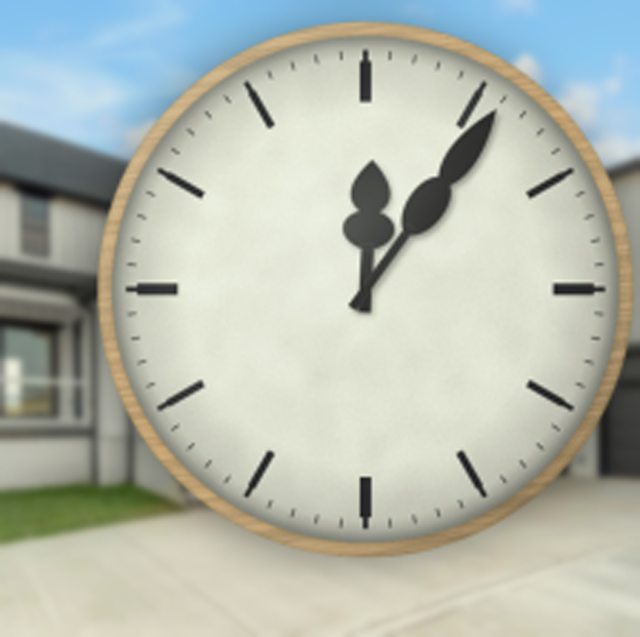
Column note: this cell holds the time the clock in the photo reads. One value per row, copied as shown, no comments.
12:06
